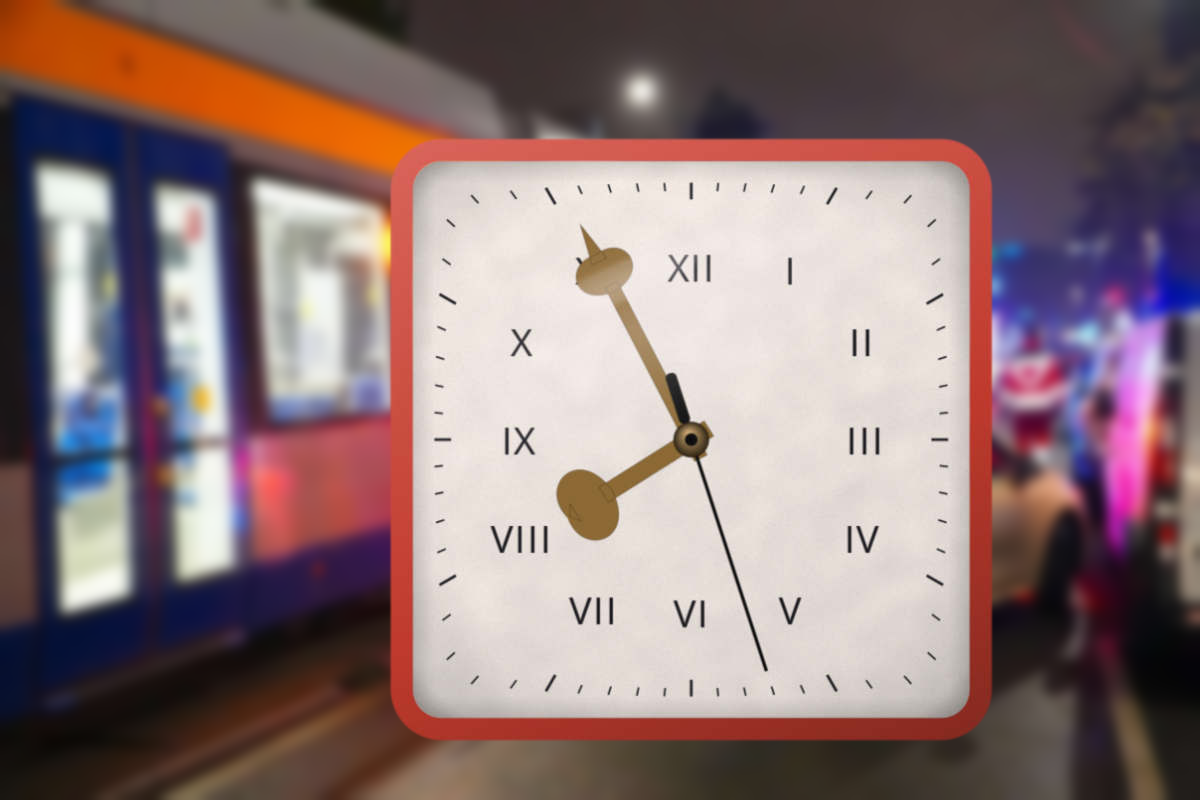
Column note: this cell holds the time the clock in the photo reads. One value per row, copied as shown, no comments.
7:55:27
